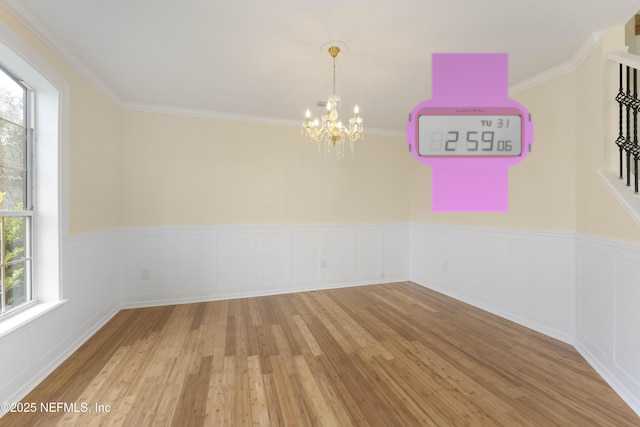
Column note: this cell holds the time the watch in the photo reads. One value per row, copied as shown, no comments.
2:59:06
